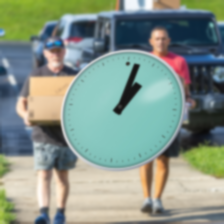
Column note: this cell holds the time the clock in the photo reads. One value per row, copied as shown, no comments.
1:02
